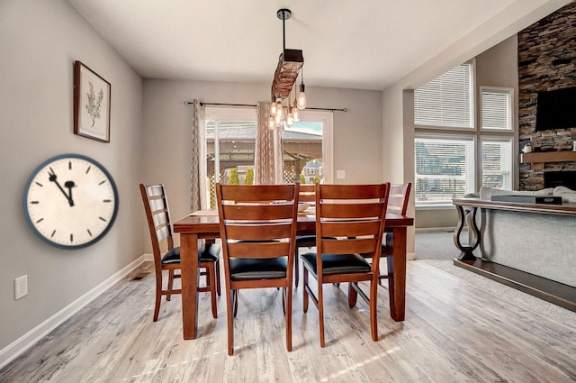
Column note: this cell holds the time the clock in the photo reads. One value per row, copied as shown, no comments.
11:54
